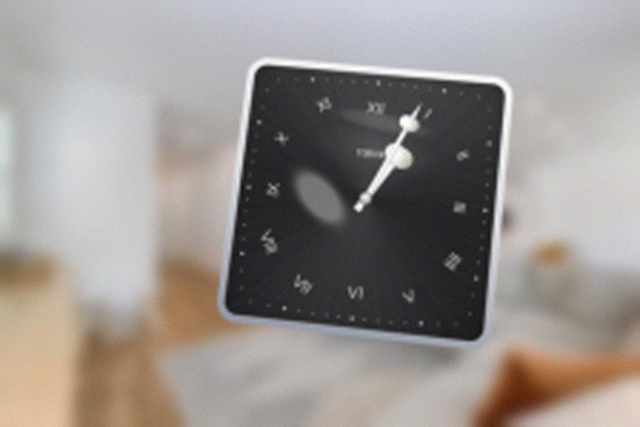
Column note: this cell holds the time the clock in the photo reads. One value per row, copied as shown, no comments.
1:04
